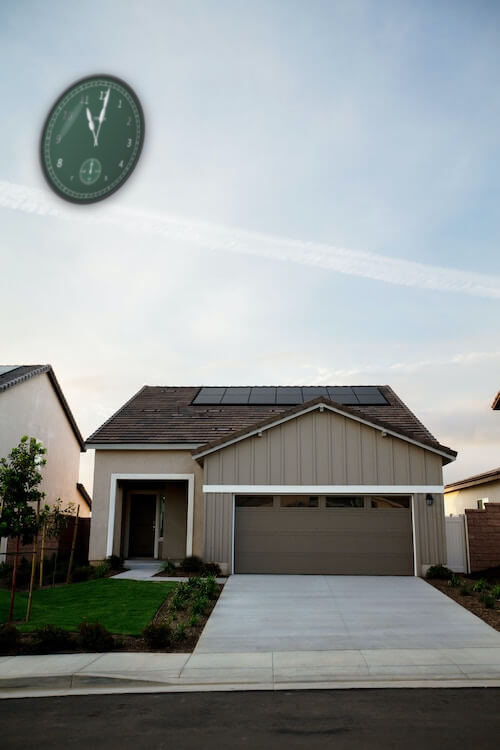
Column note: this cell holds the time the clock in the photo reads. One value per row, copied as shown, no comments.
11:01
